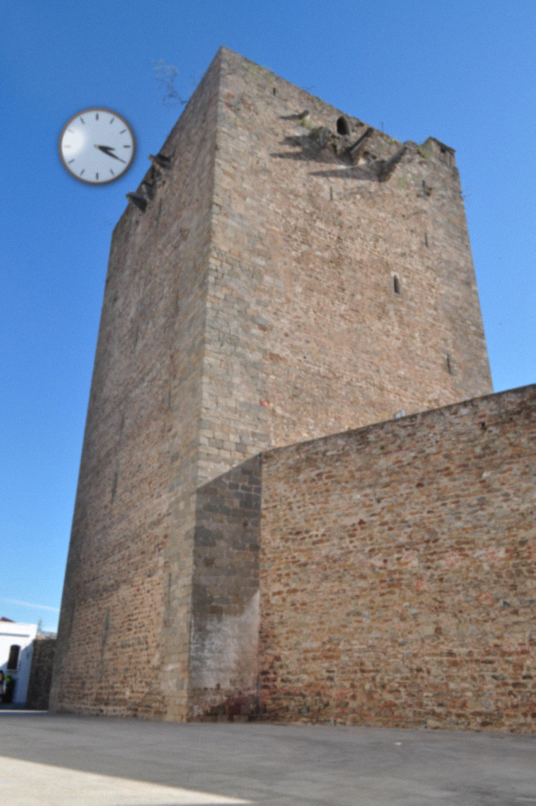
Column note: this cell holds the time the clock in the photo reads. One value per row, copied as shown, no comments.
3:20
